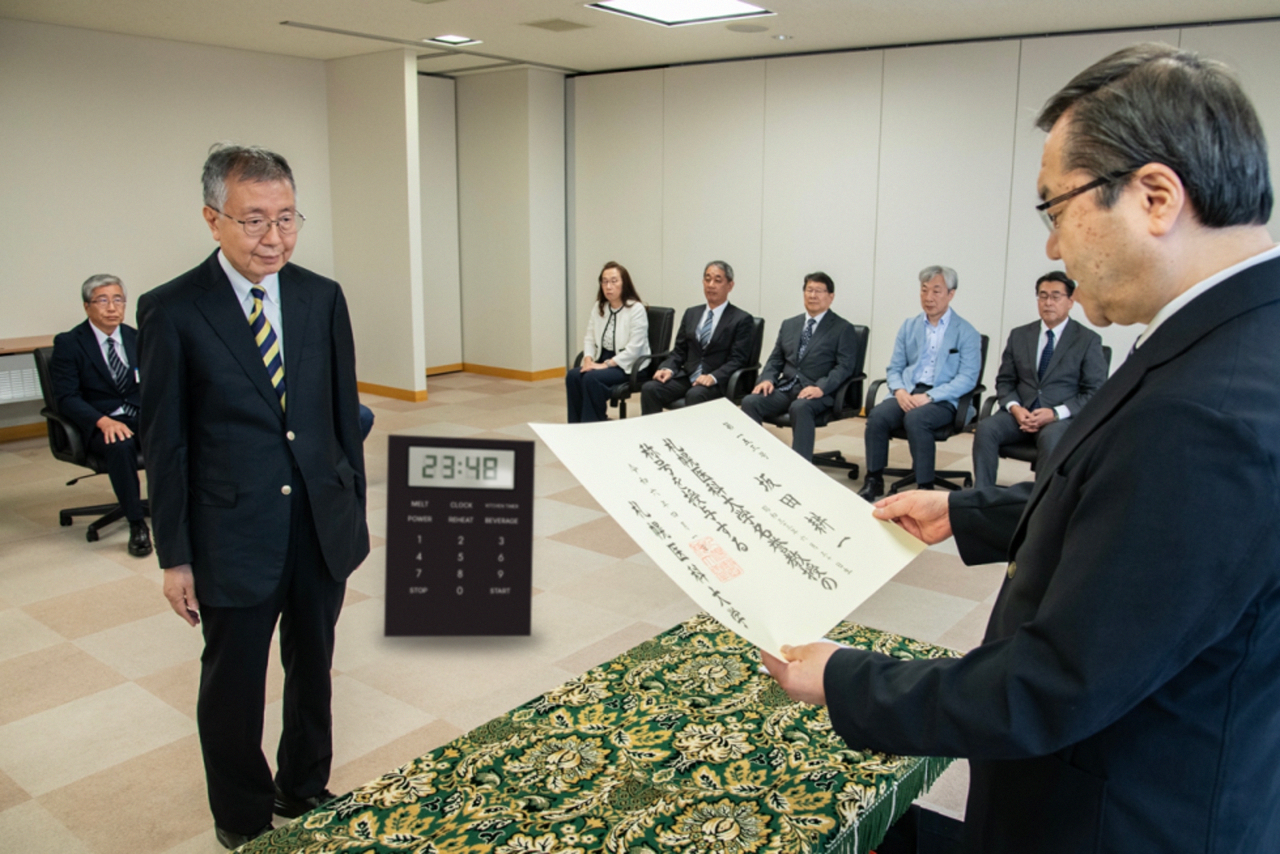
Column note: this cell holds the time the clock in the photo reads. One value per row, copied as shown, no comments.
23:48
